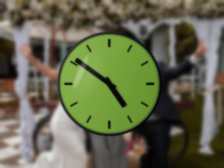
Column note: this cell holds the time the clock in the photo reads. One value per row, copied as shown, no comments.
4:51
